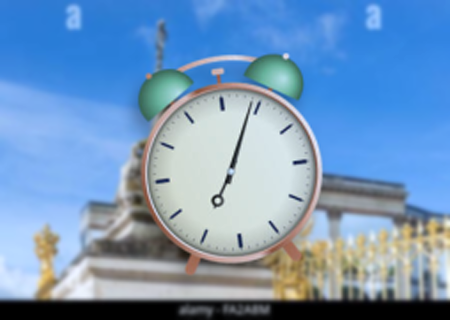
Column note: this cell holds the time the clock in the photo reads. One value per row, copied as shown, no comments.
7:04
